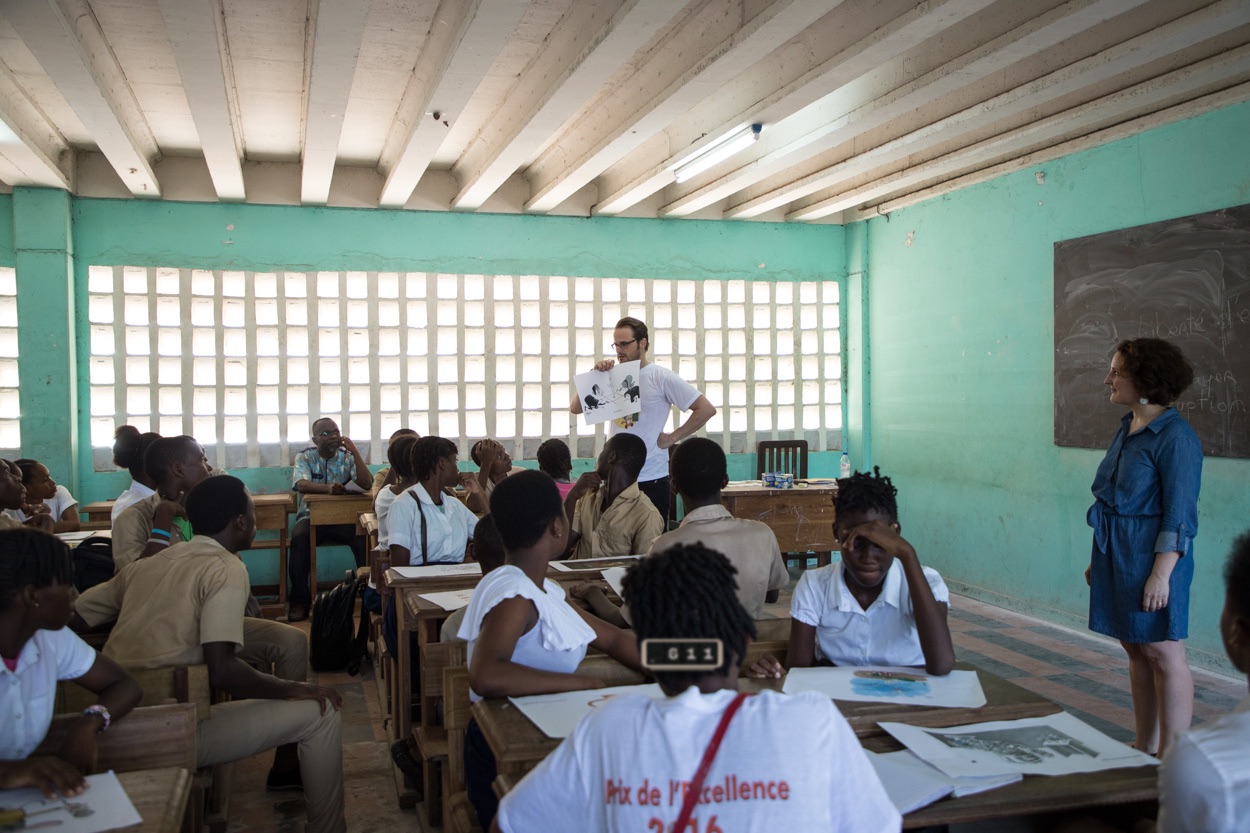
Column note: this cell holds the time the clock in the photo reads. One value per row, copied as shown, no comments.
6:11
